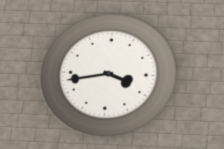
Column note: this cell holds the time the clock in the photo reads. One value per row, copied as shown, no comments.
3:43
